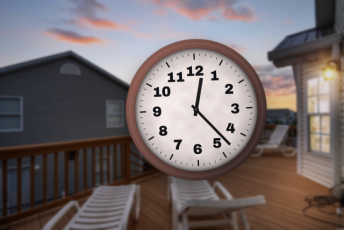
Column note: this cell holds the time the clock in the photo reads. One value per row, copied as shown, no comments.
12:23
